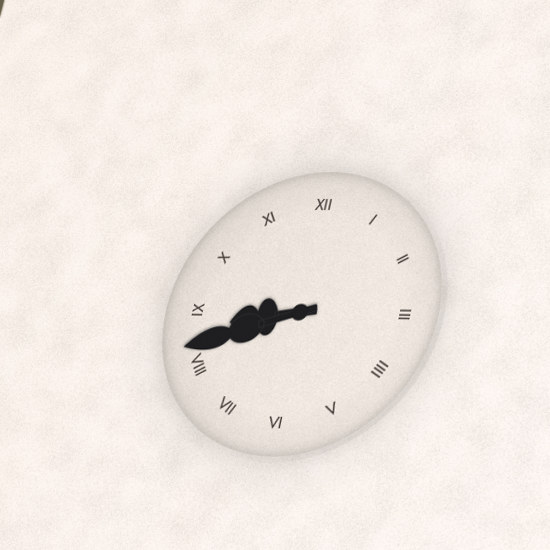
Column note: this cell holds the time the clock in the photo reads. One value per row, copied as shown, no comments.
8:42
